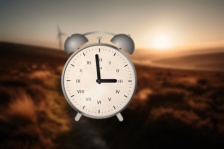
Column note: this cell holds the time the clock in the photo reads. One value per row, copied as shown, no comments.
2:59
